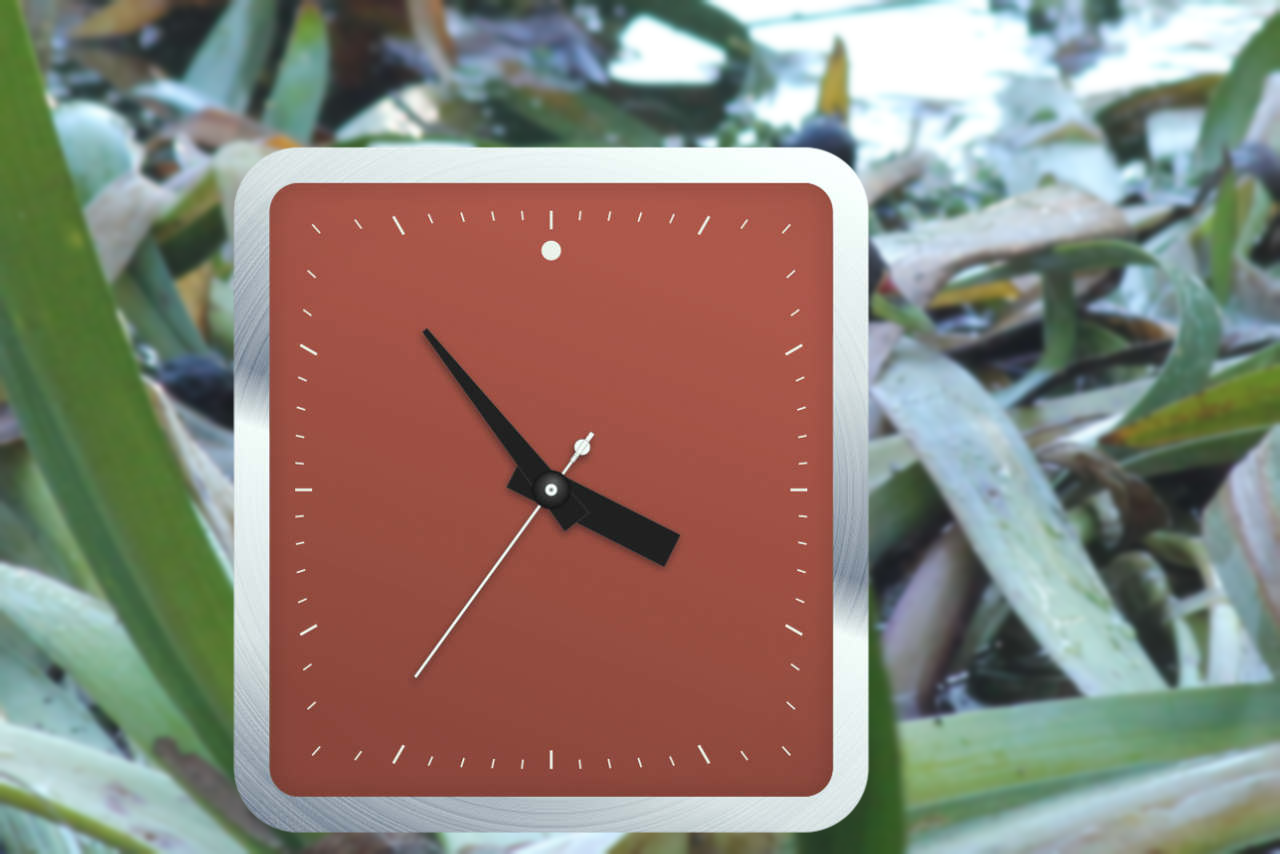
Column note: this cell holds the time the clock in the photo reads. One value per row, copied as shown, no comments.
3:53:36
